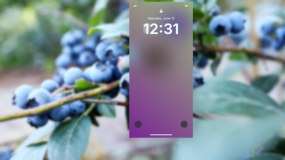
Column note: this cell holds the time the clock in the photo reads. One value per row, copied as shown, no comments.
12:31
